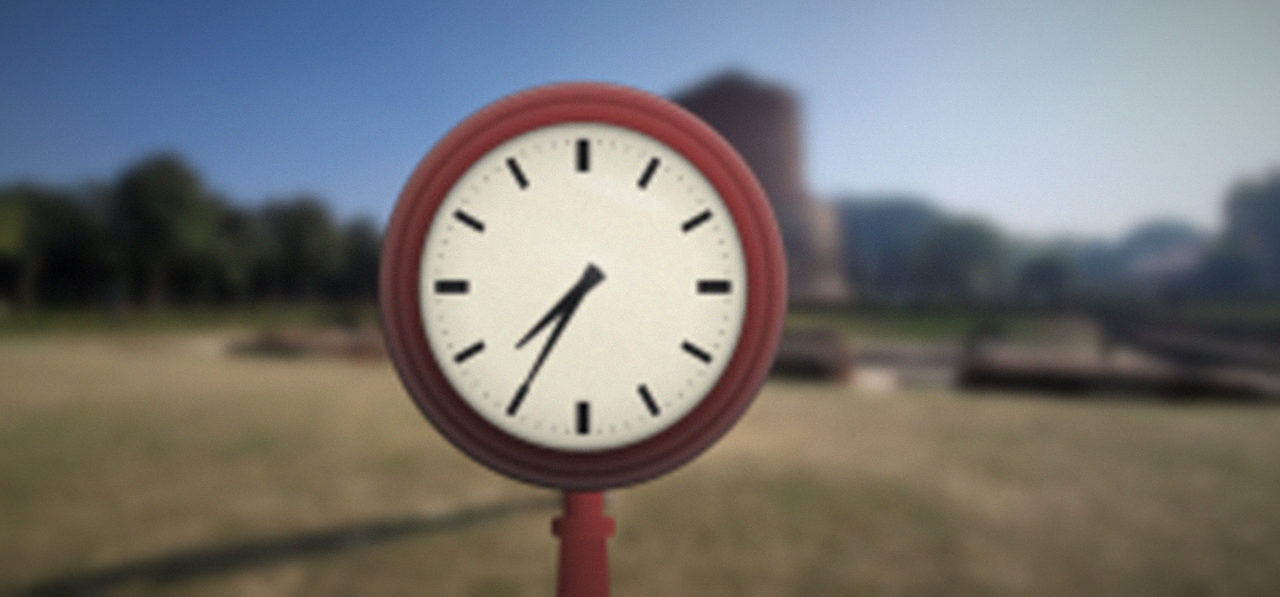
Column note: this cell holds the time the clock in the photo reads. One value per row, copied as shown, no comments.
7:35
